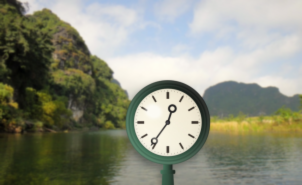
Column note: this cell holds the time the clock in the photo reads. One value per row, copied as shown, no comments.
12:36
